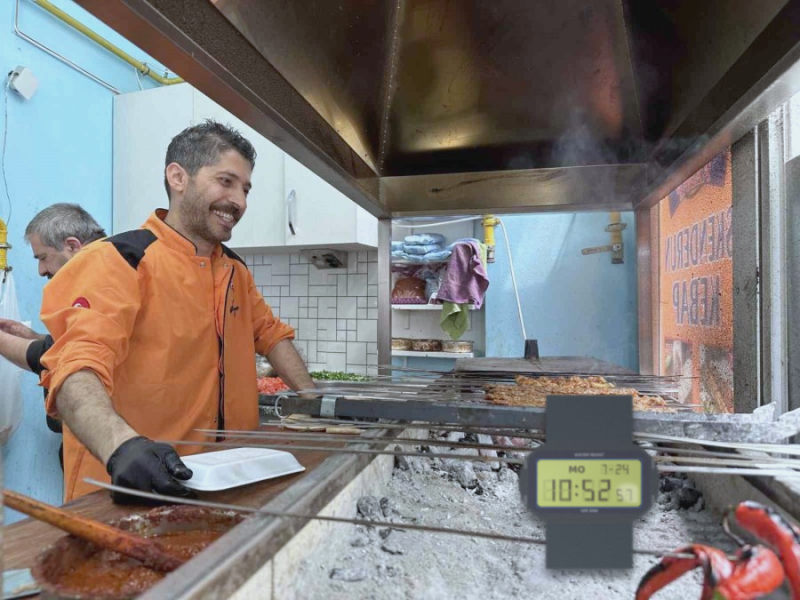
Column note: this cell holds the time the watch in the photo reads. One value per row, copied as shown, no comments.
10:52:57
